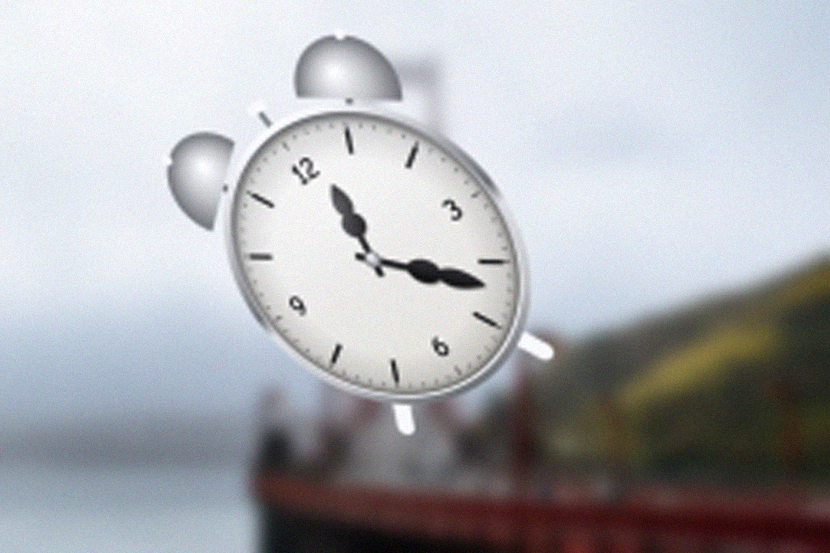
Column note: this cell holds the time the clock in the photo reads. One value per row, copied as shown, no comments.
12:22
